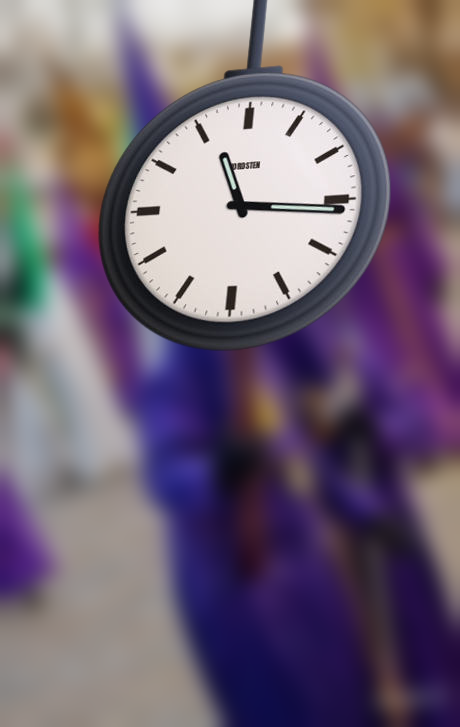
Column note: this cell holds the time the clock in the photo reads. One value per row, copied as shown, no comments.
11:16
